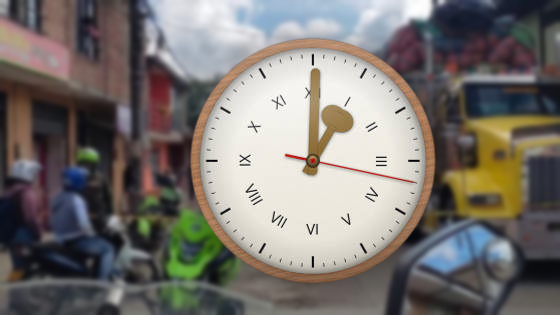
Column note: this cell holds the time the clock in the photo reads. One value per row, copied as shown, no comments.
1:00:17
